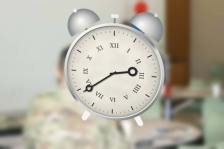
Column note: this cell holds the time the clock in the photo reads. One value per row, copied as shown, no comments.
2:39
